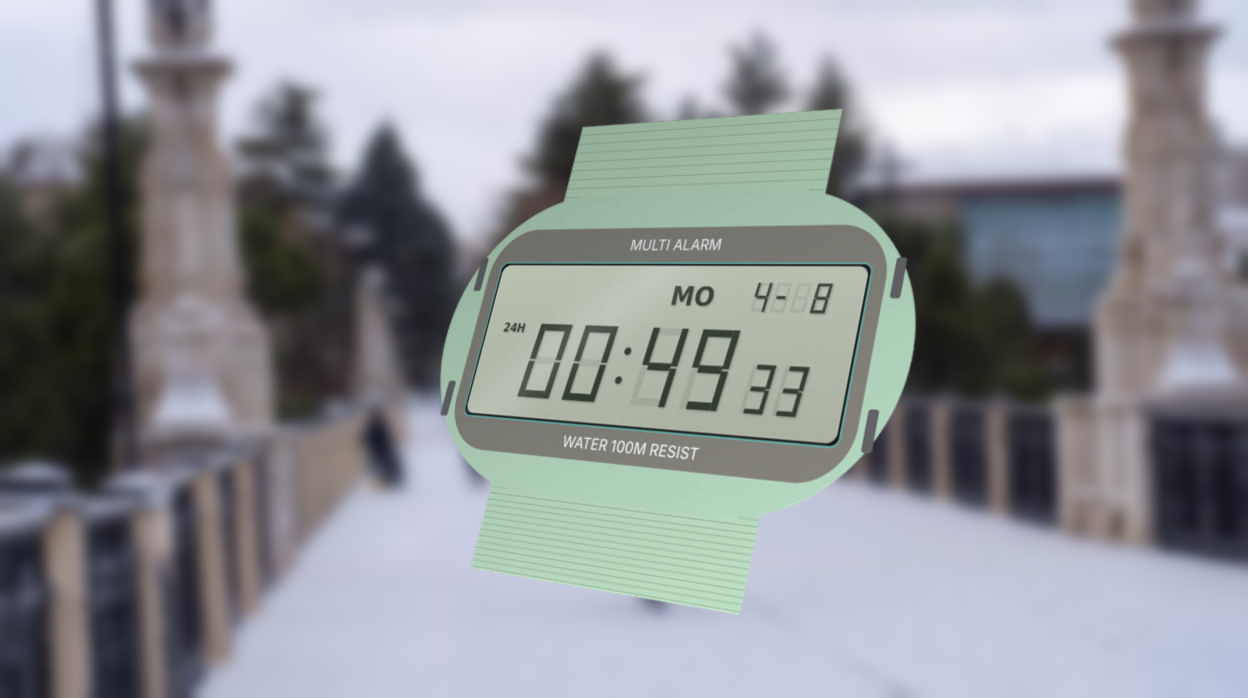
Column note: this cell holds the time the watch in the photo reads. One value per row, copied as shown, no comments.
0:49:33
